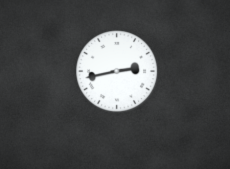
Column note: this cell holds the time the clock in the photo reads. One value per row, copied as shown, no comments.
2:43
